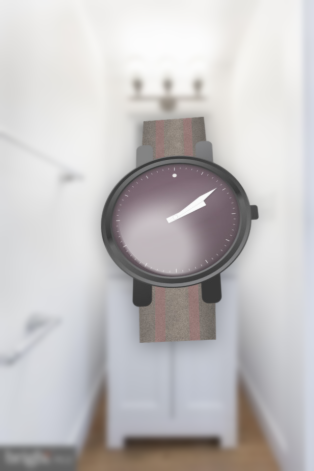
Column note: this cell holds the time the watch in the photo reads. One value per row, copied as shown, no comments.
2:09
